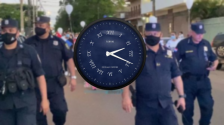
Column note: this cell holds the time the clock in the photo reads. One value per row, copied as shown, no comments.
2:19
